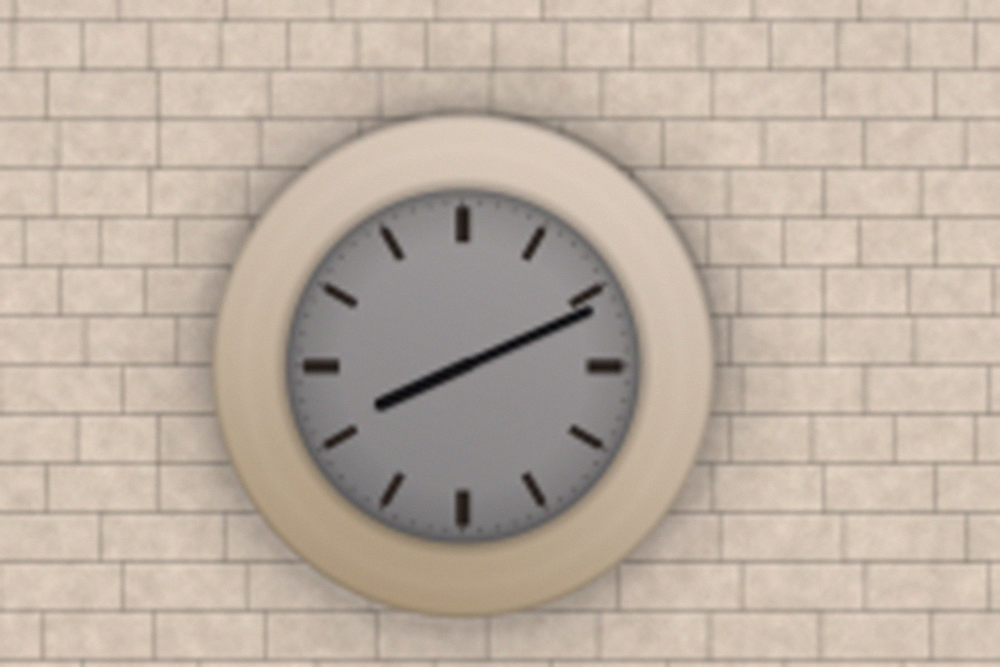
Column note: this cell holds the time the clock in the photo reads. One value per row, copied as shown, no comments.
8:11
